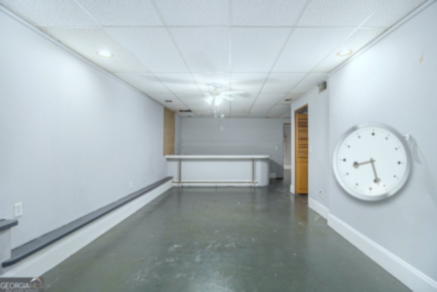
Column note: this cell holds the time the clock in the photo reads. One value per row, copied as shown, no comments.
8:27
